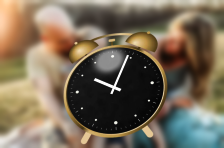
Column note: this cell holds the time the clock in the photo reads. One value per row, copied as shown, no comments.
10:04
